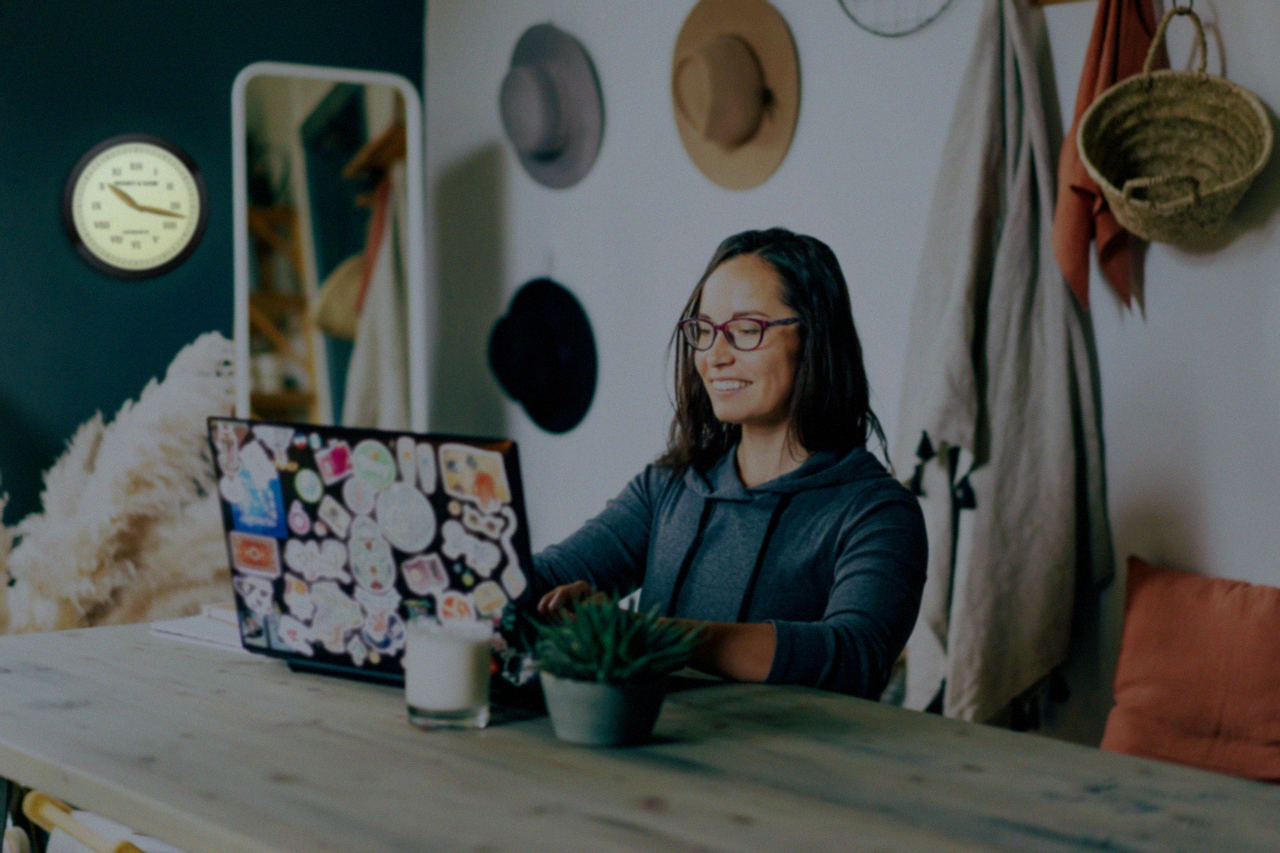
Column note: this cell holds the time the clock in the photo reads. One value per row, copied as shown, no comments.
10:17
